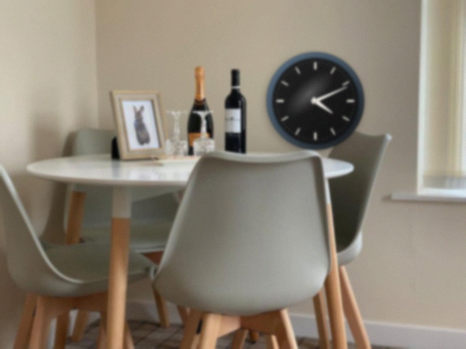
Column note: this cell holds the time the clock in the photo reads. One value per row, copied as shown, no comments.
4:11
